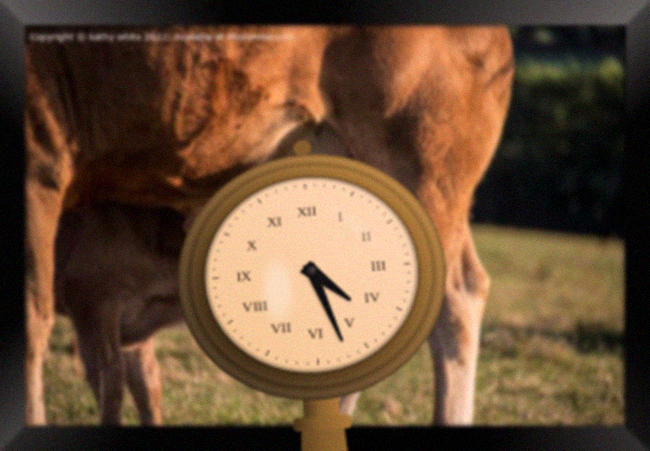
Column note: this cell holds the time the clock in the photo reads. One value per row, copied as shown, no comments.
4:27
